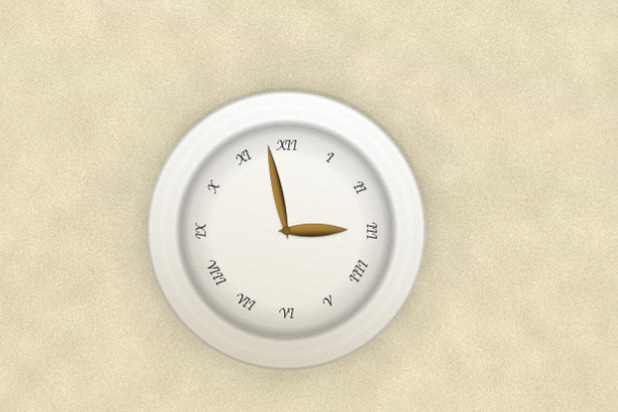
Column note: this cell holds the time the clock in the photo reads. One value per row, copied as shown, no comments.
2:58
